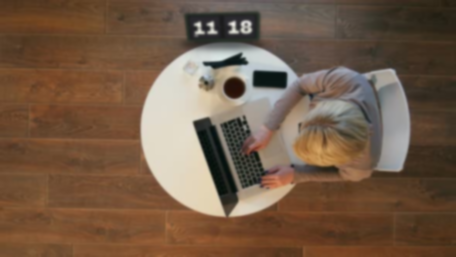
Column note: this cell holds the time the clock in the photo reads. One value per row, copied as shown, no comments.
11:18
